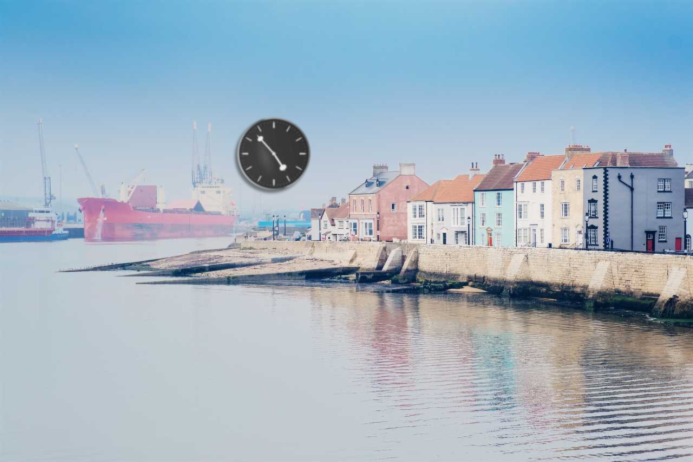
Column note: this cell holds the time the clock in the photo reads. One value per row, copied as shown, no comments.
4:53
